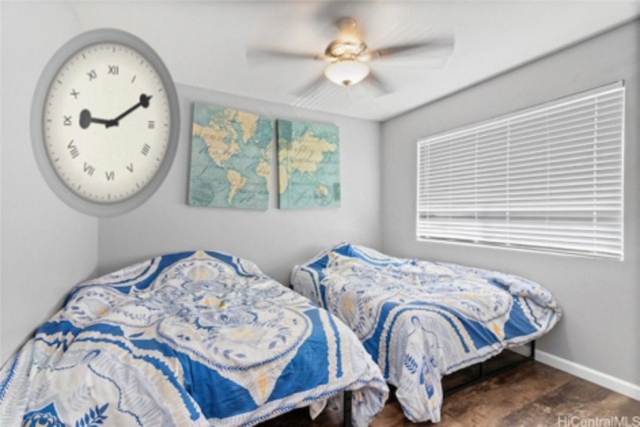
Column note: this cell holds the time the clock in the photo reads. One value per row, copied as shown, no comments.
9:10
